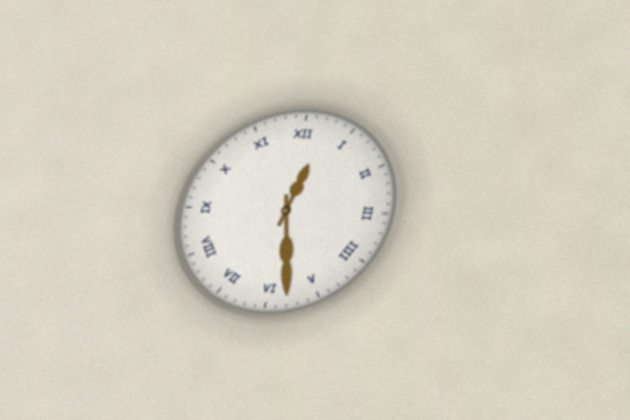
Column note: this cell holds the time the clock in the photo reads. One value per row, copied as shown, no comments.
12:28
